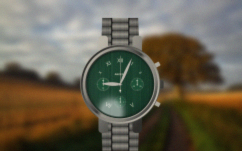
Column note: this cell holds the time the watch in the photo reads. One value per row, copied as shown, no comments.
9:04
